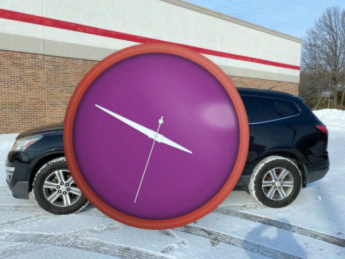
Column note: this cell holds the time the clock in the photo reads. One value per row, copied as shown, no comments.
3:49:33
